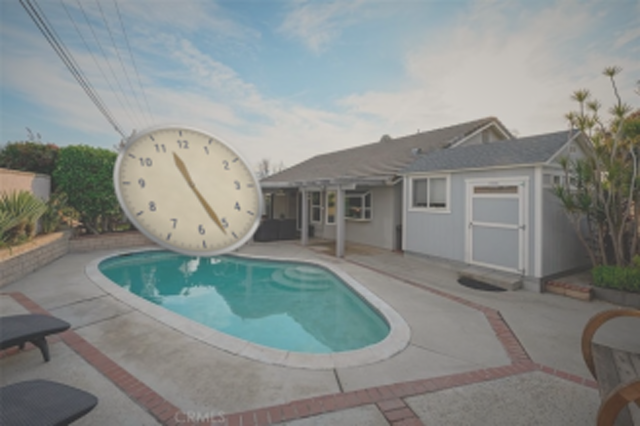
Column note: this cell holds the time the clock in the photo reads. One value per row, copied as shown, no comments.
11:26
